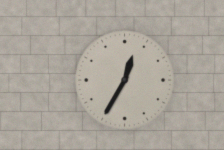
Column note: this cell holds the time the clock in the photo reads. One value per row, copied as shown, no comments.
12:35
